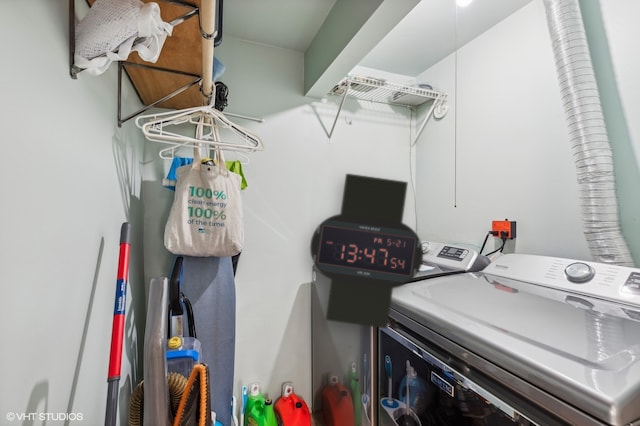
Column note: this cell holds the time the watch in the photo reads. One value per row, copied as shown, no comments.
13:47:54
